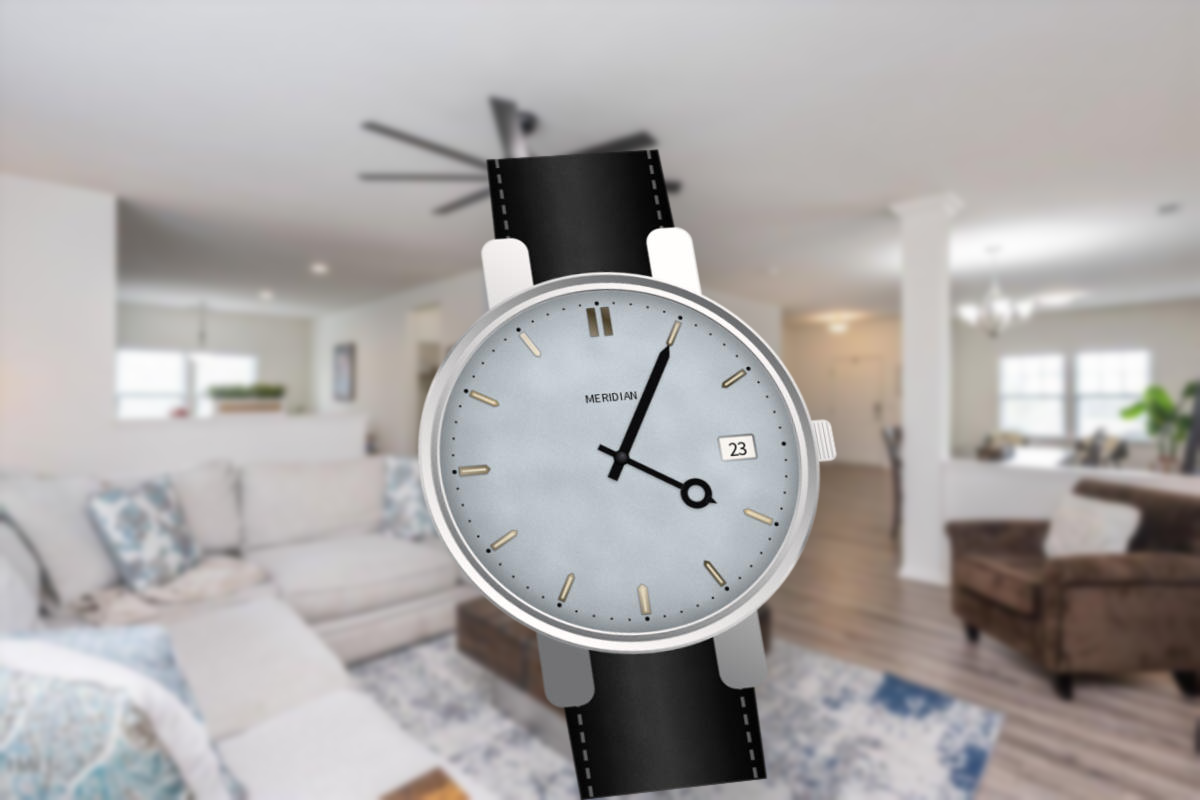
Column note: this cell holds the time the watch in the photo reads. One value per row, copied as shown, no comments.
4:05
